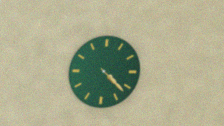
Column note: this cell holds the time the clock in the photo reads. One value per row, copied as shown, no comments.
4:22
